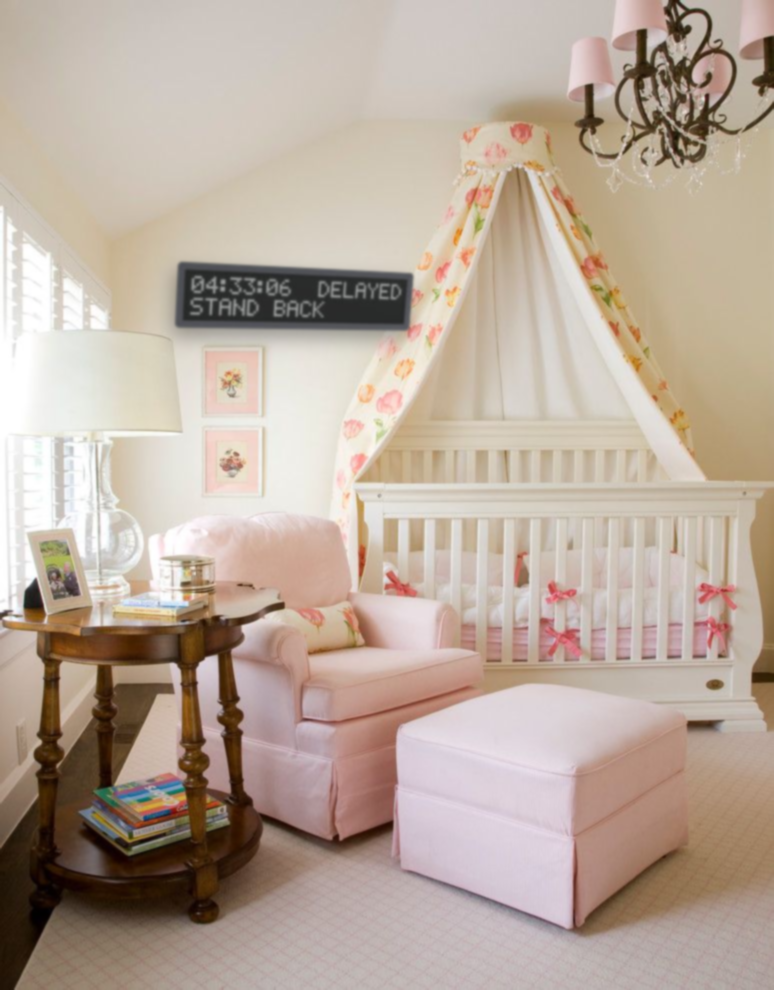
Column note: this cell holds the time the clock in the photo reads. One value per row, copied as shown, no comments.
4:33:06
